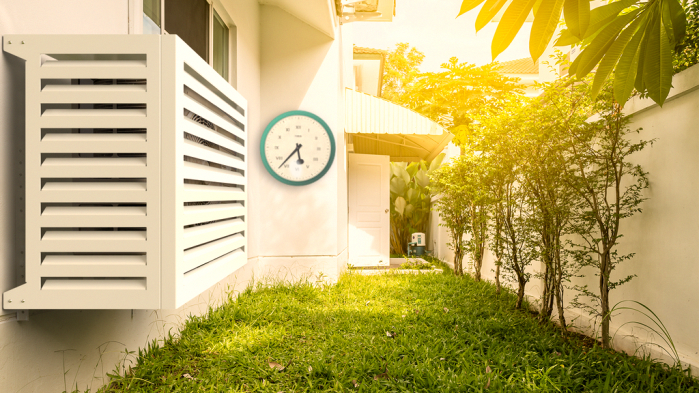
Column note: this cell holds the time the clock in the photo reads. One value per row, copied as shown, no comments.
5:37
